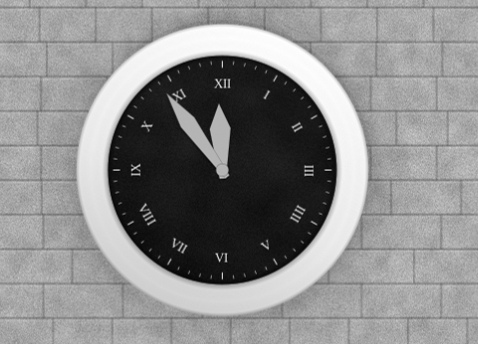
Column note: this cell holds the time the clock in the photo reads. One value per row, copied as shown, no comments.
11:54
